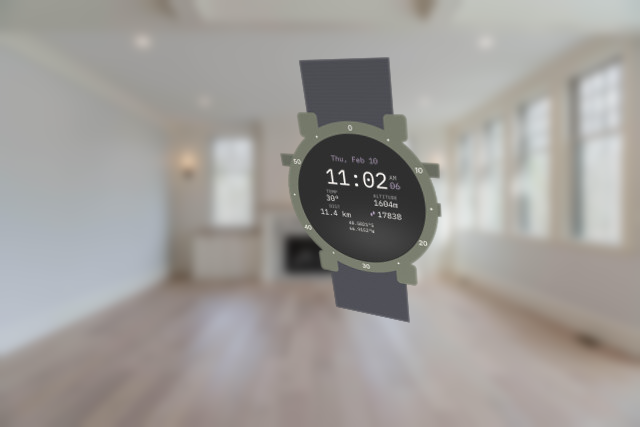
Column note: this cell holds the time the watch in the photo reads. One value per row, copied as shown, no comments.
11:02:06
